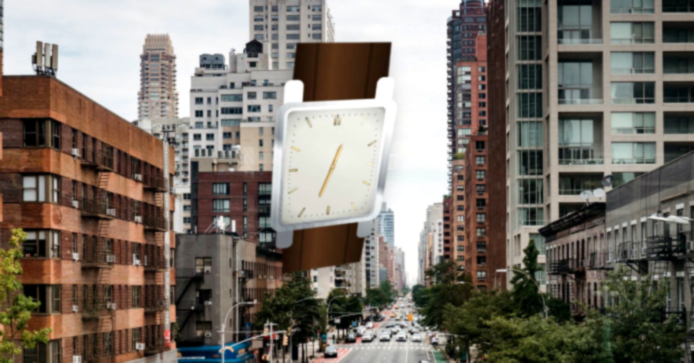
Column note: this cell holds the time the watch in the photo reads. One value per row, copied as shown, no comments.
12:33
